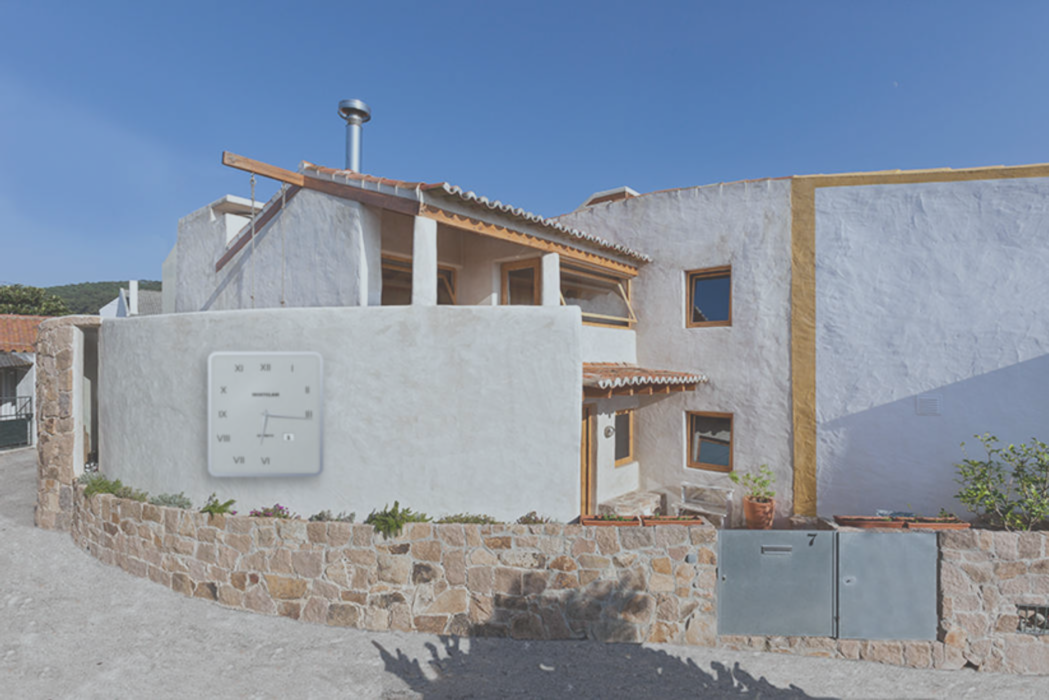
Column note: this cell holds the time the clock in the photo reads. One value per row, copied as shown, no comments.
6:16
